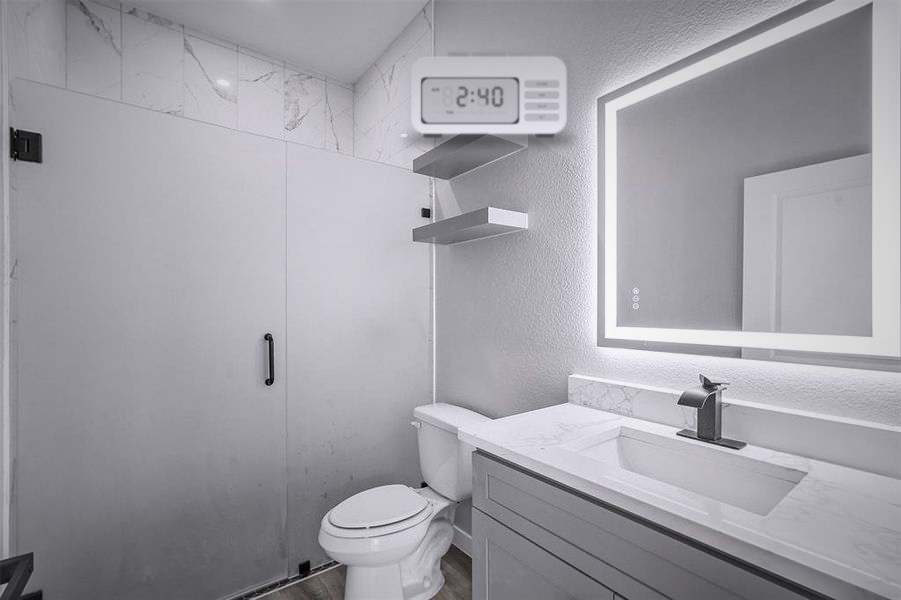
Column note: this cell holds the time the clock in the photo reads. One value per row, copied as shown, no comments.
2:40
